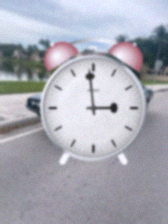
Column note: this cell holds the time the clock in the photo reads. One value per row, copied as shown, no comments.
2:59
